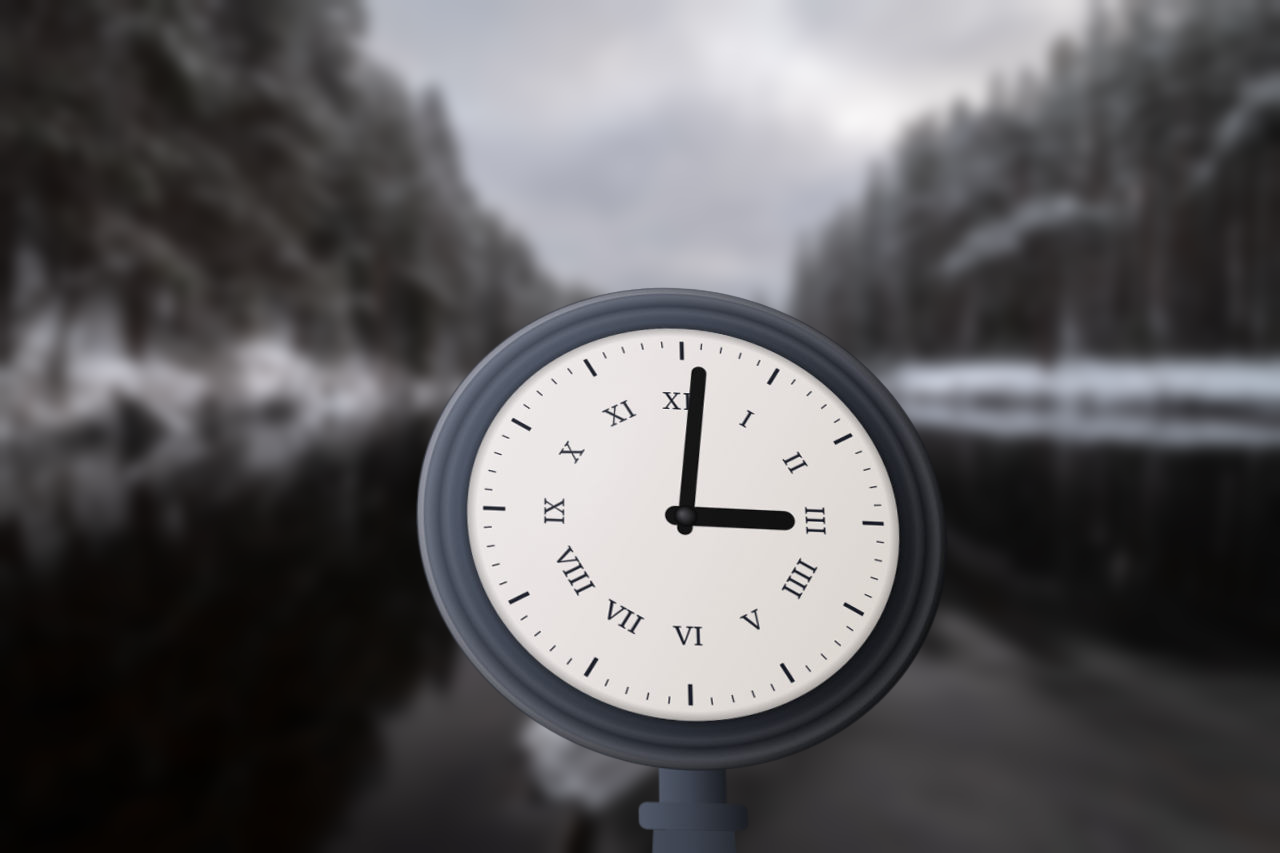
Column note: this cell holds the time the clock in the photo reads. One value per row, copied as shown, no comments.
3:01
